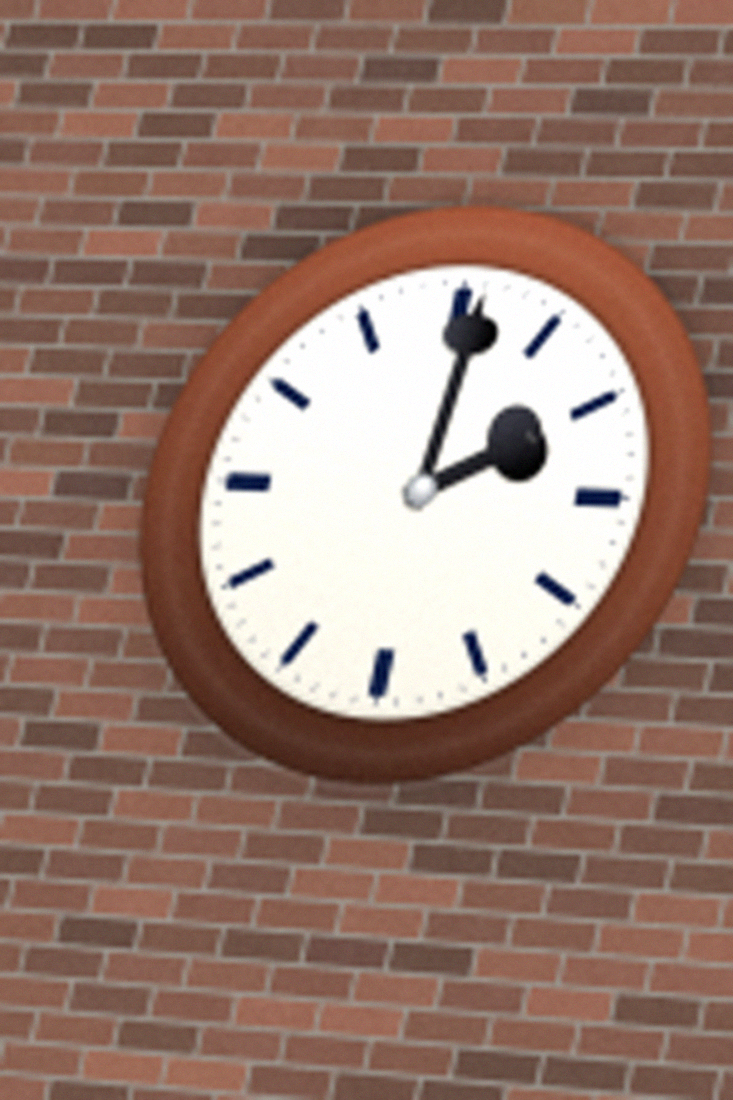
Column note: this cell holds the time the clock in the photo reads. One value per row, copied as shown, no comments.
2:01
